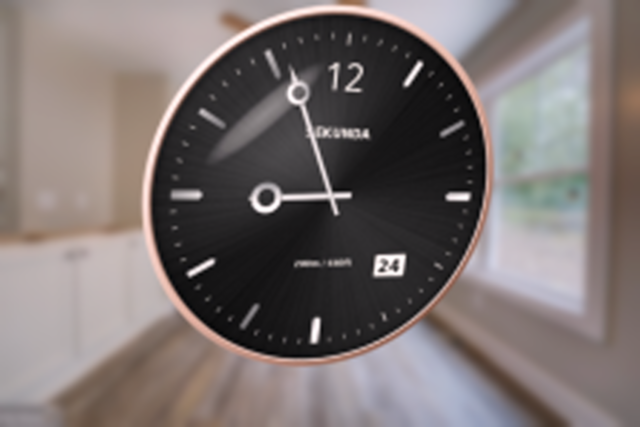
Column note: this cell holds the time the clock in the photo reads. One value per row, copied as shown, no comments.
8:56
